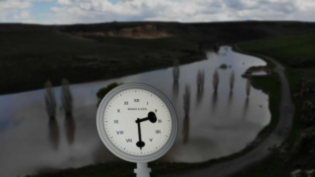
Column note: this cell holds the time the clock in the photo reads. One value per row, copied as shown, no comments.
2:30
